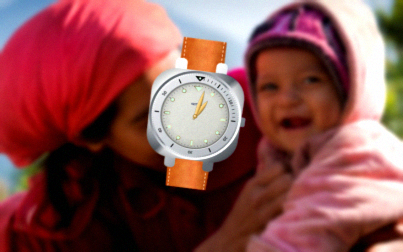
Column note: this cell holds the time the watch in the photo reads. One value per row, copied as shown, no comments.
1:02
